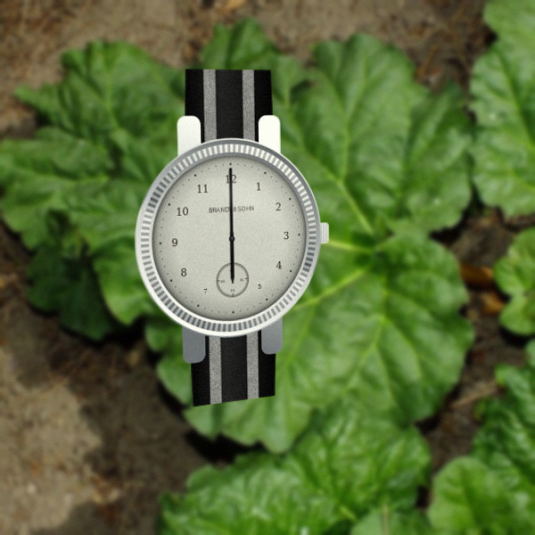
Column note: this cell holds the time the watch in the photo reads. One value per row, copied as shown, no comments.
6:00
